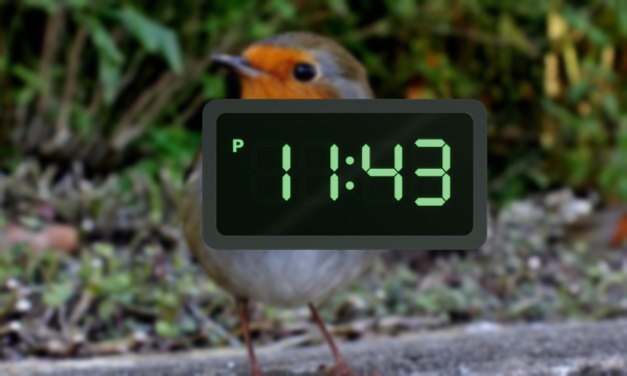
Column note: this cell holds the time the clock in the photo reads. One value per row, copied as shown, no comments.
11:43
